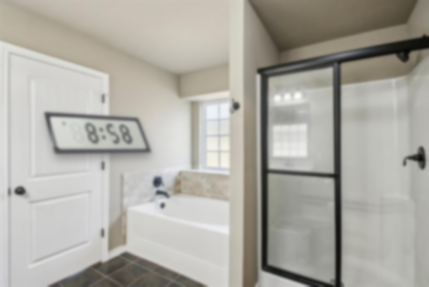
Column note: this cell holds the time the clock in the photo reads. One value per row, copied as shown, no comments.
8:58
